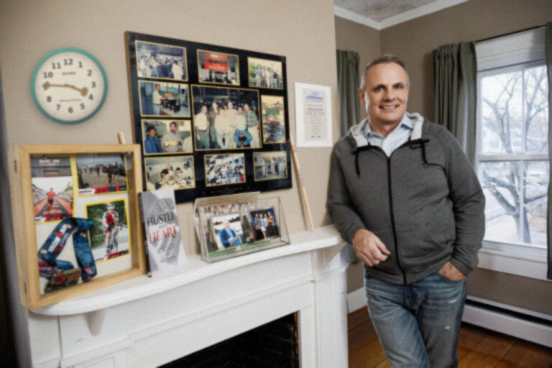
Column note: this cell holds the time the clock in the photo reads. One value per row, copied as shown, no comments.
3:46
